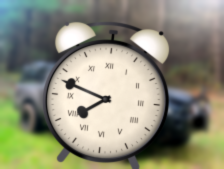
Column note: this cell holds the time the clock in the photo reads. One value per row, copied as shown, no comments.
7:48
